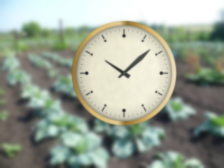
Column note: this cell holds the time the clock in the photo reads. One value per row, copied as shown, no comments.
10:08
